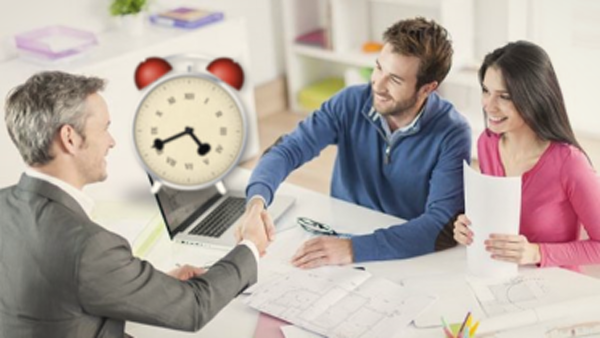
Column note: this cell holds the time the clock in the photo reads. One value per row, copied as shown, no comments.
4:41
